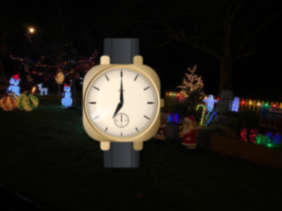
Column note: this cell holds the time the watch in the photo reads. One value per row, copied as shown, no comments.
7:00
